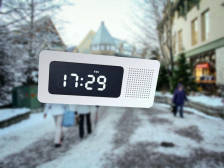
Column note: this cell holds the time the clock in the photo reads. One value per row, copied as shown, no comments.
17:29
